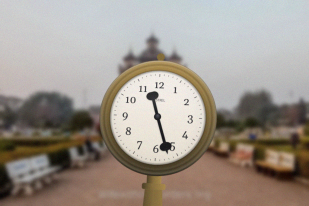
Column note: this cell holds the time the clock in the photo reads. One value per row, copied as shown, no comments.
11:27
